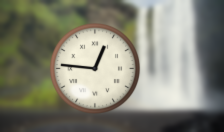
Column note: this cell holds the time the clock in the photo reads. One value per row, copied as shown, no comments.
12:46
